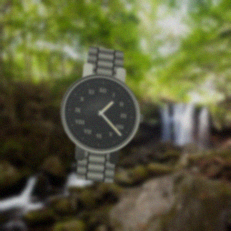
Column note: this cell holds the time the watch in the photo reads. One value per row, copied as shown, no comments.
1:22
